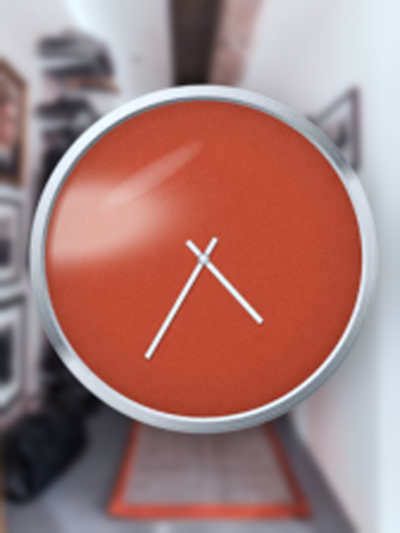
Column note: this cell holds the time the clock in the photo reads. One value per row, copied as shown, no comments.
4:35
